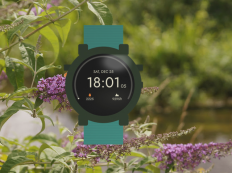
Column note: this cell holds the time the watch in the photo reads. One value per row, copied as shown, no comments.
18:01
